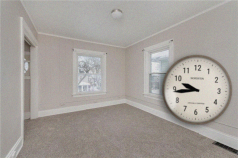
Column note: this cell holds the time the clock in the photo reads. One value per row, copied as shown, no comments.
9:44
